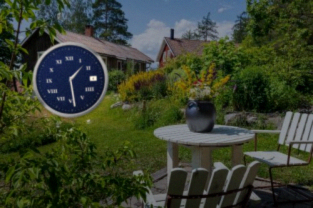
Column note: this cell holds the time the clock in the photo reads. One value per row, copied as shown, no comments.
1:29
